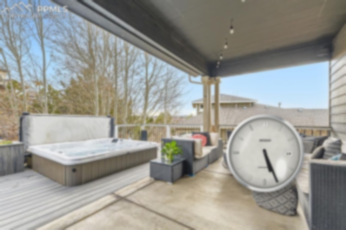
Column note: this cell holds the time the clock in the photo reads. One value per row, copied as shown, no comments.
5:26
